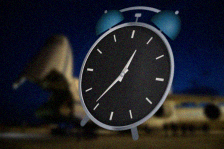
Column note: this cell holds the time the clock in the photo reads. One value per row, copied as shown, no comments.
12:36
